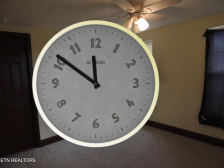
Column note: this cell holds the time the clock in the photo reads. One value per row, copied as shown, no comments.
11:51
